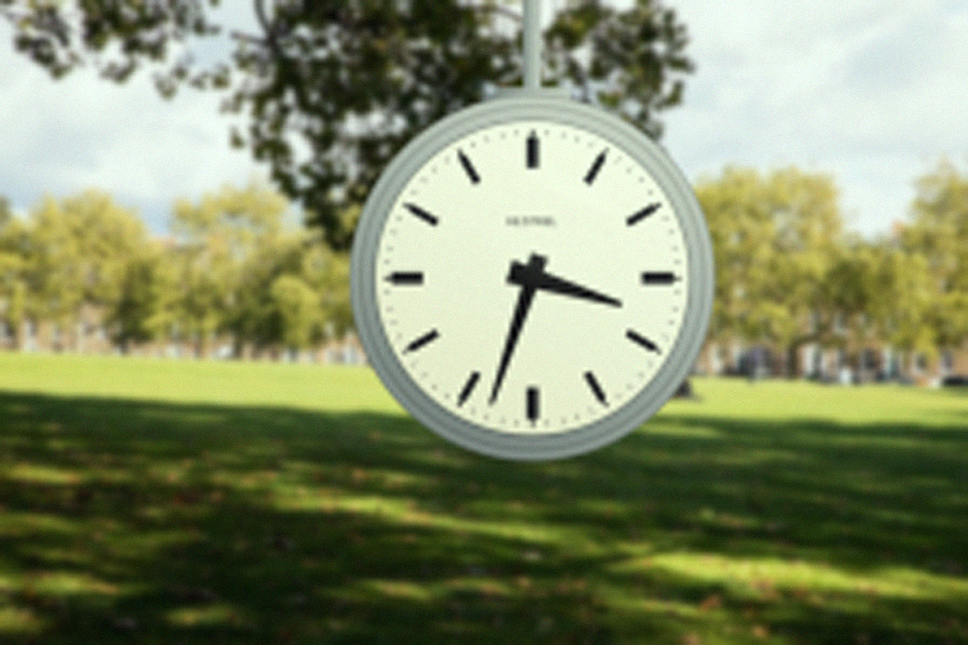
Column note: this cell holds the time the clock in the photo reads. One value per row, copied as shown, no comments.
3:33
